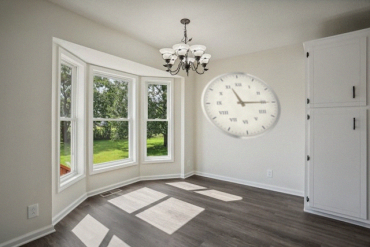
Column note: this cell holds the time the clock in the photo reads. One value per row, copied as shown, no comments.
11:15
